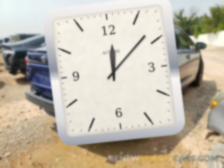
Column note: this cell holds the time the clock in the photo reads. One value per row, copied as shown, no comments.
12:08
